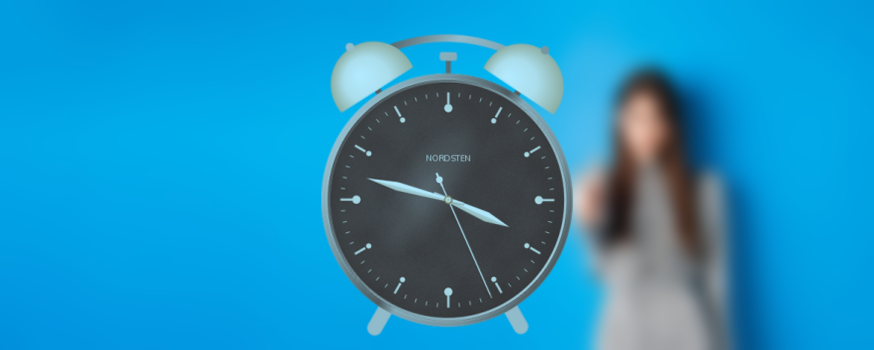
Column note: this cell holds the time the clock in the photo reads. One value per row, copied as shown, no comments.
3:47:26
